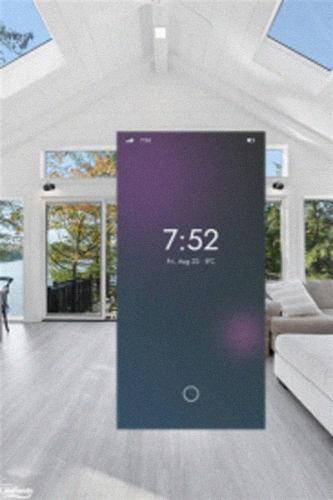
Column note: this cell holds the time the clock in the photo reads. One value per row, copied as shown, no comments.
7:52
